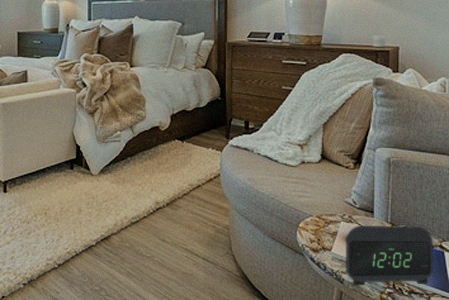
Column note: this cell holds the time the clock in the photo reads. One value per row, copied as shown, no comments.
12:02
